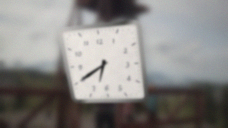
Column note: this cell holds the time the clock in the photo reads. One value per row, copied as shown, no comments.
6:40
